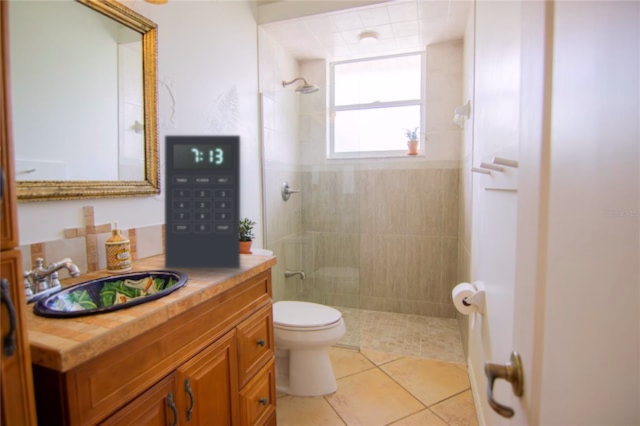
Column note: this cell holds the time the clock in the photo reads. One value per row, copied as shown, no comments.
7:13
